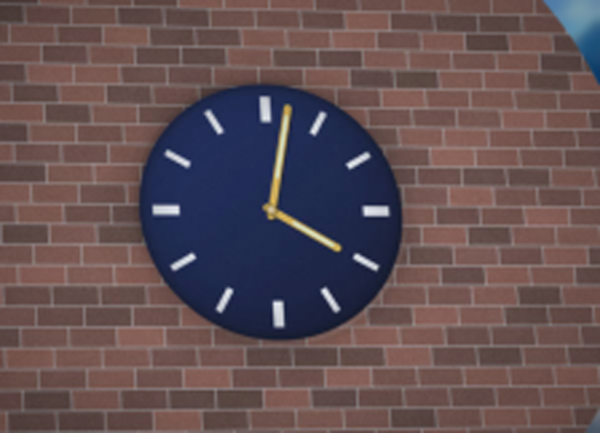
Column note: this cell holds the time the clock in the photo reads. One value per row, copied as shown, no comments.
4:02
